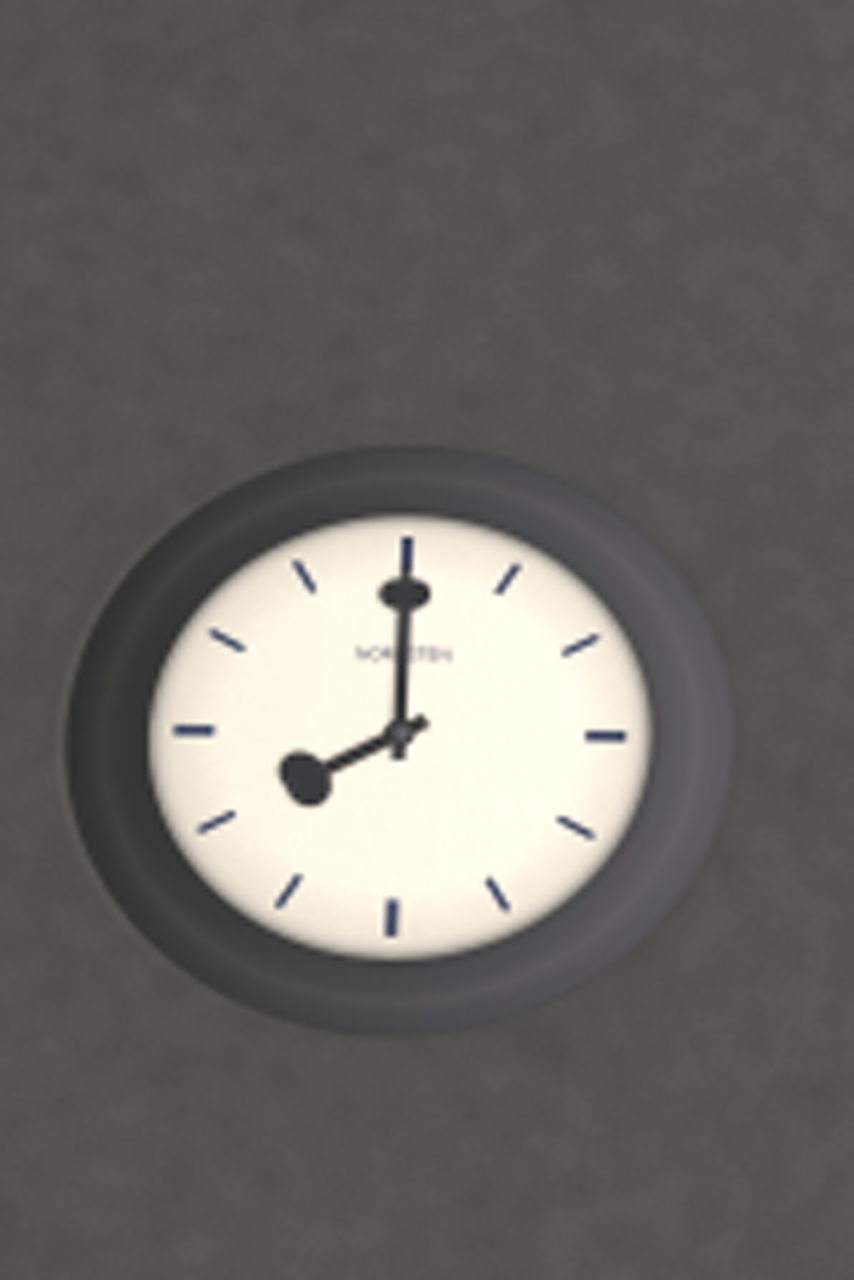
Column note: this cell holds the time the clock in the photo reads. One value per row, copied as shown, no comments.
8:00
